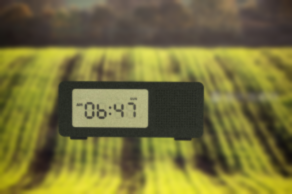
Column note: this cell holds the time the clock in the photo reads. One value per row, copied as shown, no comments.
6:47
